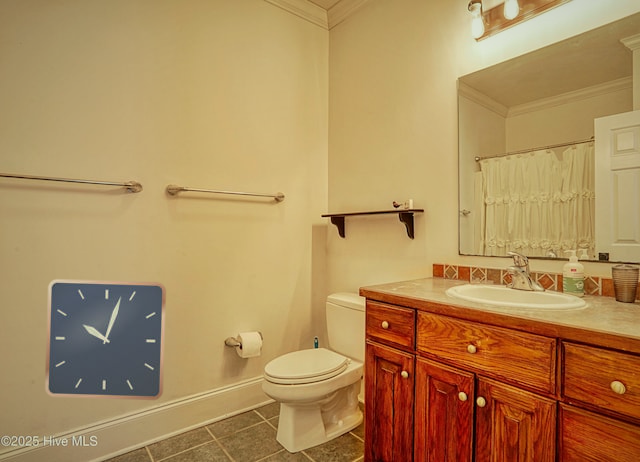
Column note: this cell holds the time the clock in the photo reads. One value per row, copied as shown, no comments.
10:03
